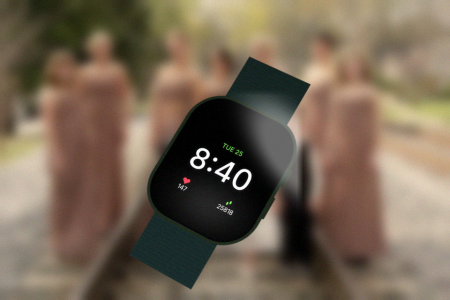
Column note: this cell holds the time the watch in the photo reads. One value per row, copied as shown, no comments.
8:40
